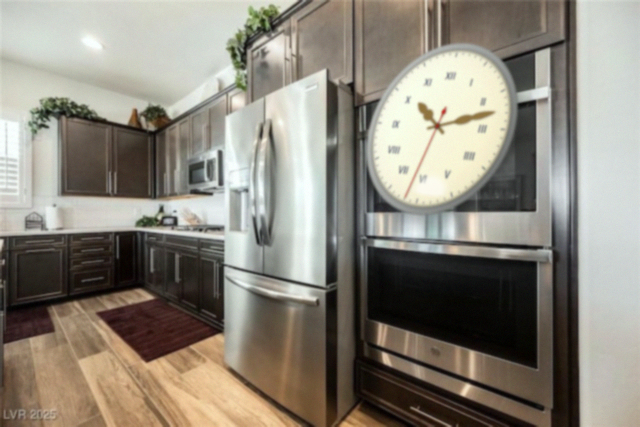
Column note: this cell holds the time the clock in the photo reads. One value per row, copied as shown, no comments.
10:12:32
